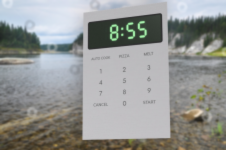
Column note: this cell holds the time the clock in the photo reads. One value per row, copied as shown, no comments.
8:55
